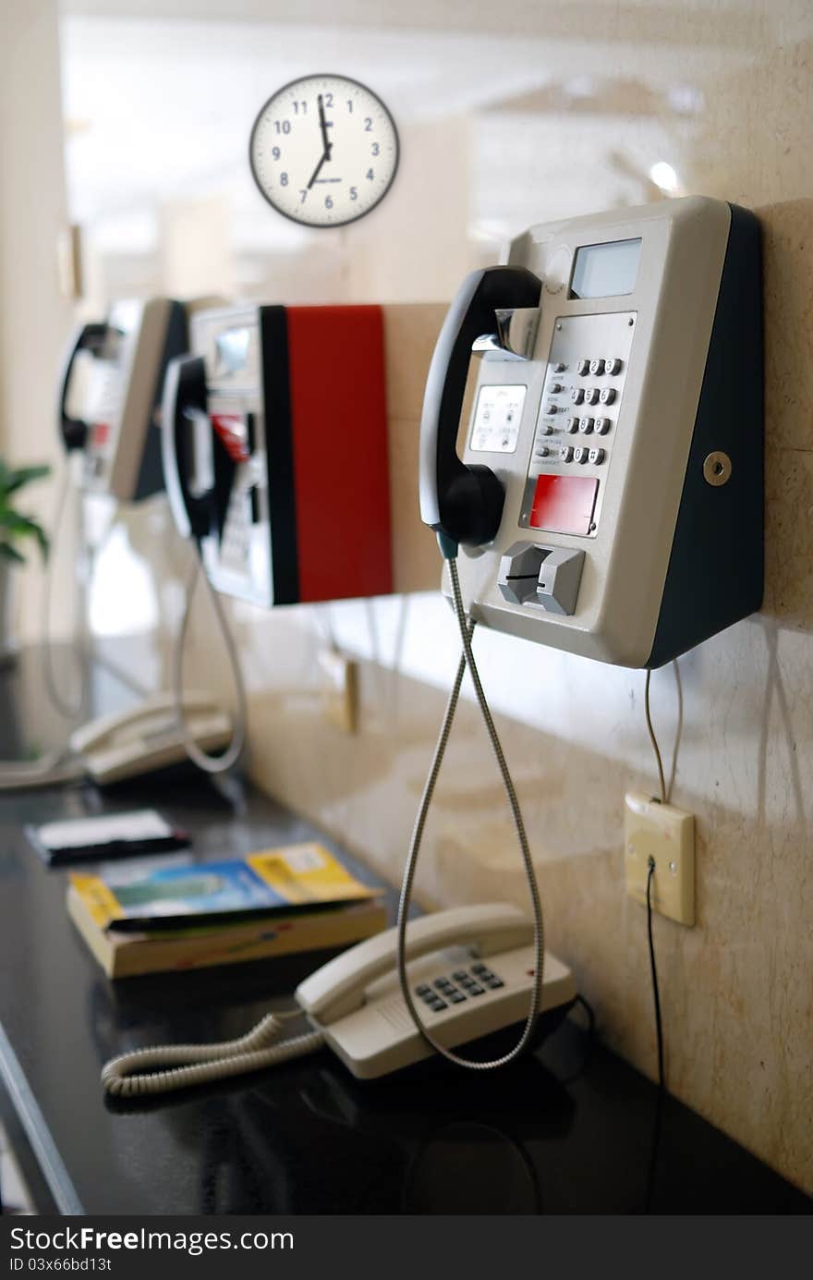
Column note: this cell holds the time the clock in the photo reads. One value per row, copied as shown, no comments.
6:59
